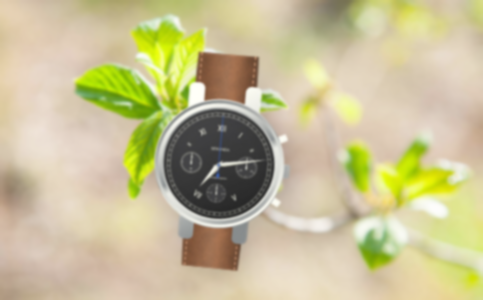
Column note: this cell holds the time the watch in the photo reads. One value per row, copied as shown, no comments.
7:13
